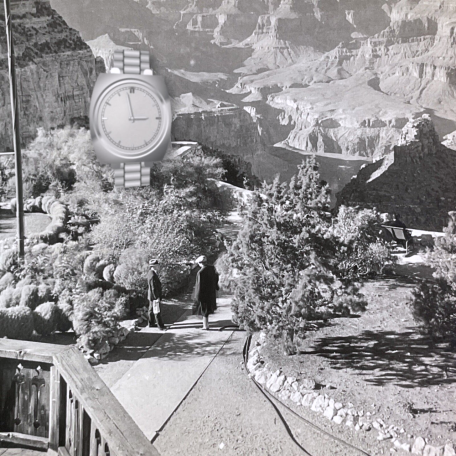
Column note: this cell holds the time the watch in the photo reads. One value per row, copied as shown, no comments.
2:58
